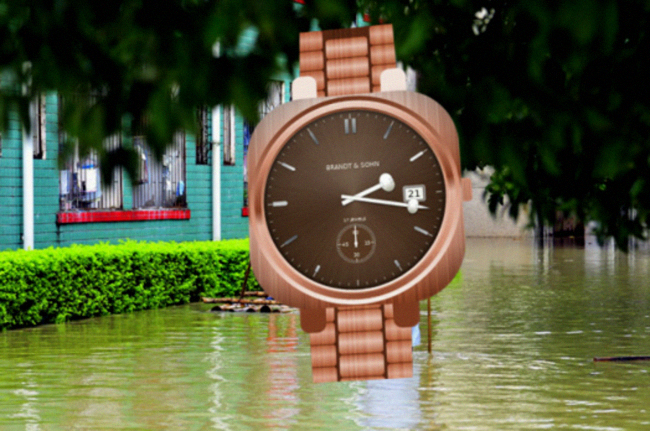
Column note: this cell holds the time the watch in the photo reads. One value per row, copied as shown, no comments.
2:17
